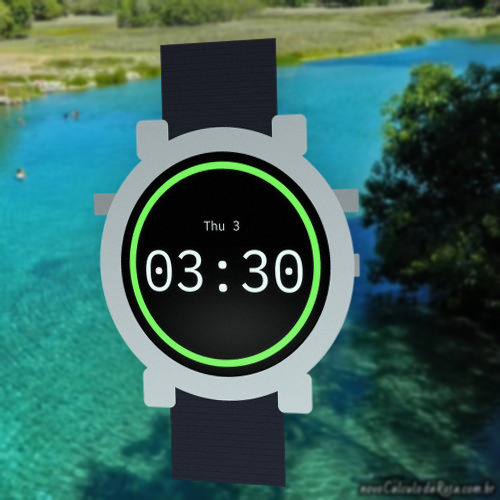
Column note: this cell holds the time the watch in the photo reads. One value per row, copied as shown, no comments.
3:30
